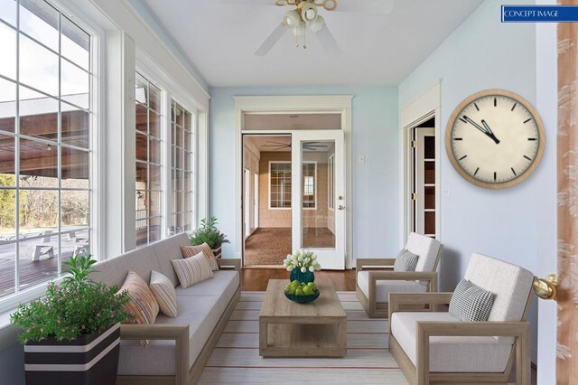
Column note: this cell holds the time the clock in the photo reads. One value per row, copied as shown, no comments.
10:51
